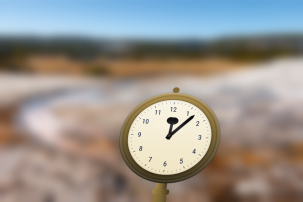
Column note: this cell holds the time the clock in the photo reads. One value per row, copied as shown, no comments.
12:07
